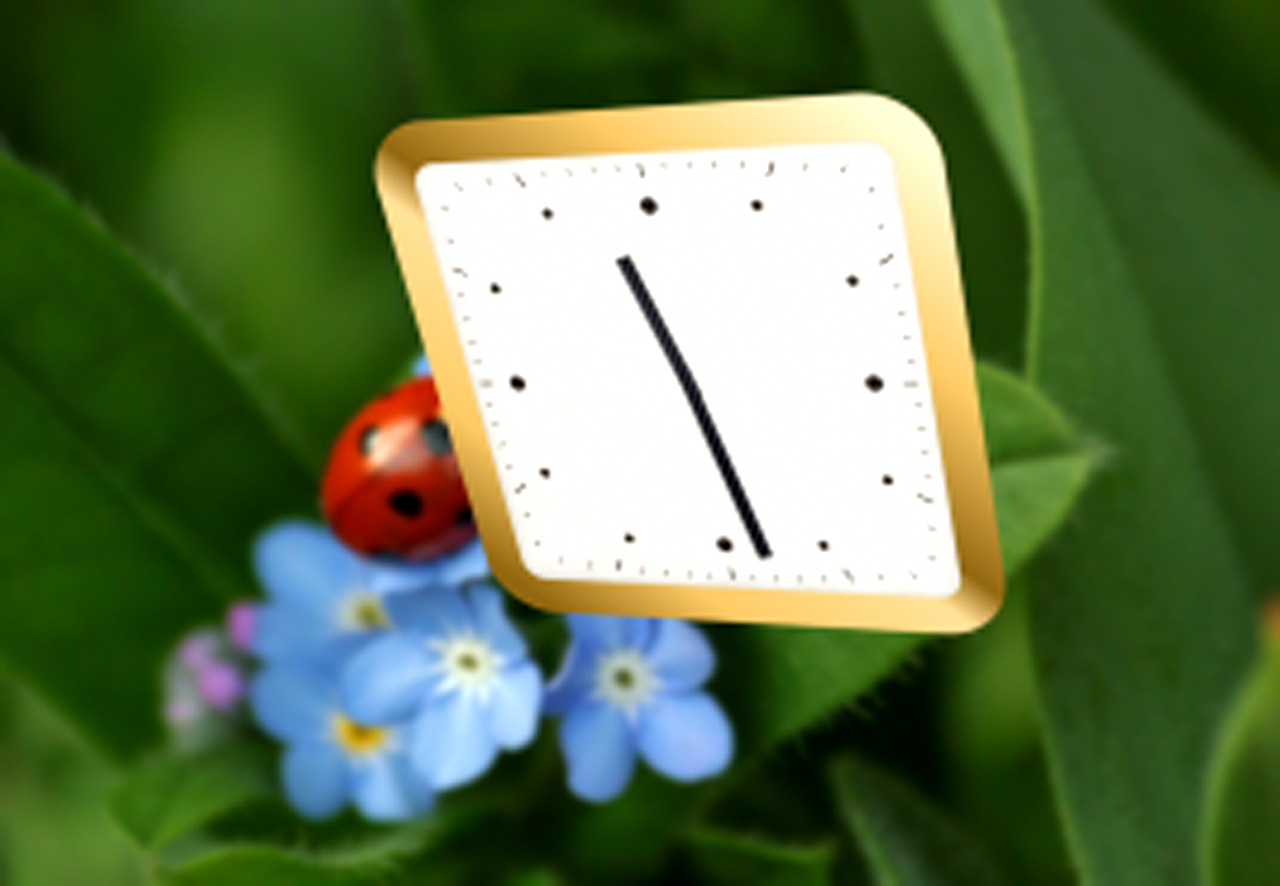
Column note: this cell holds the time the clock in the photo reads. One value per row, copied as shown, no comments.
11:28
